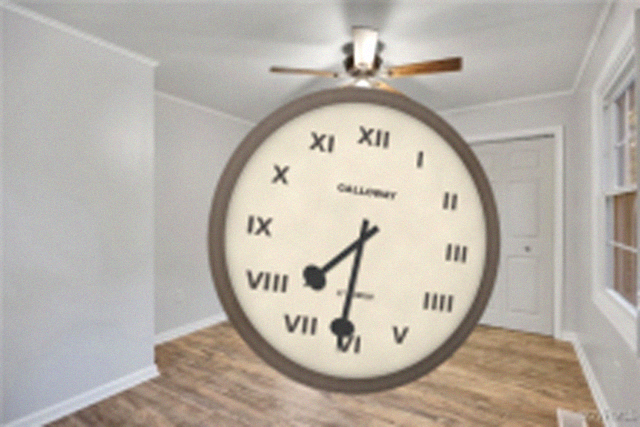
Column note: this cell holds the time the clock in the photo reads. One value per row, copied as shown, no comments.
7:31
